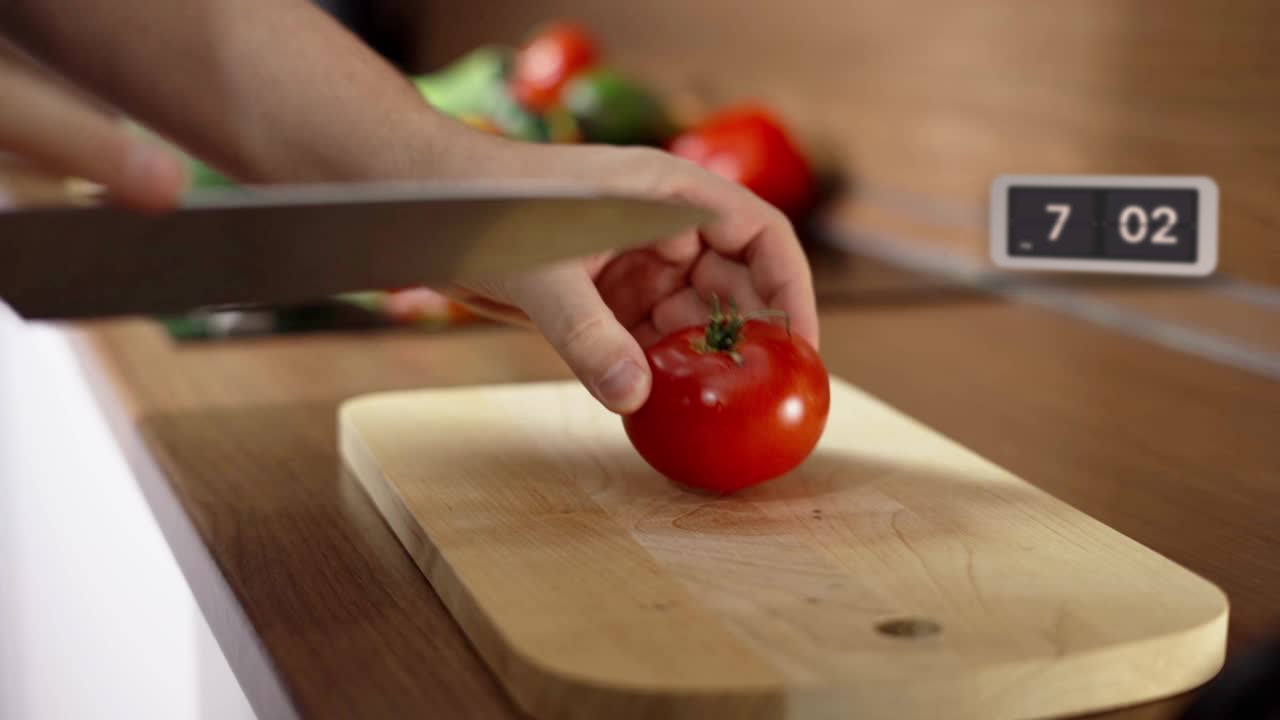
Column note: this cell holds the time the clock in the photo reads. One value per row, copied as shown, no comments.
7:02
